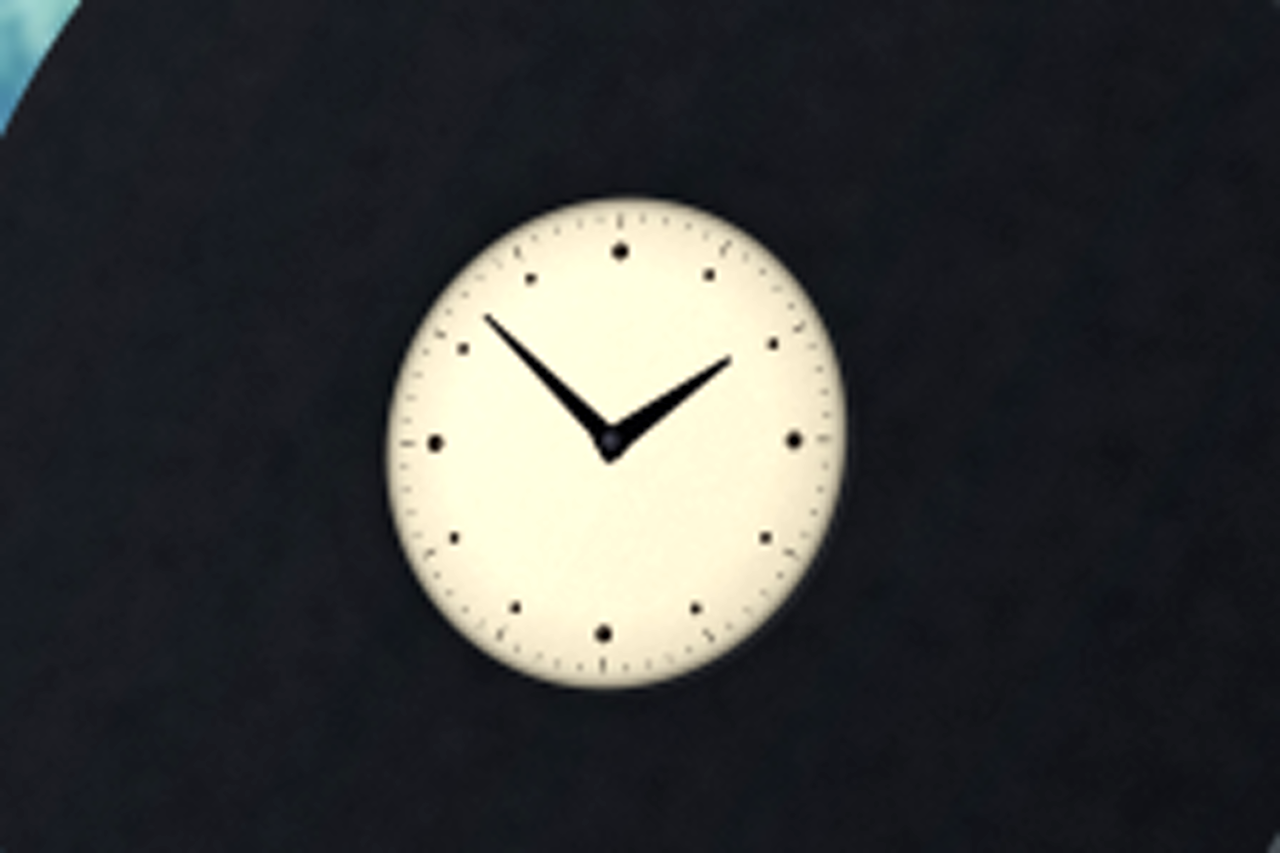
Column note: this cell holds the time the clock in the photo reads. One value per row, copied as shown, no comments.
1:52
